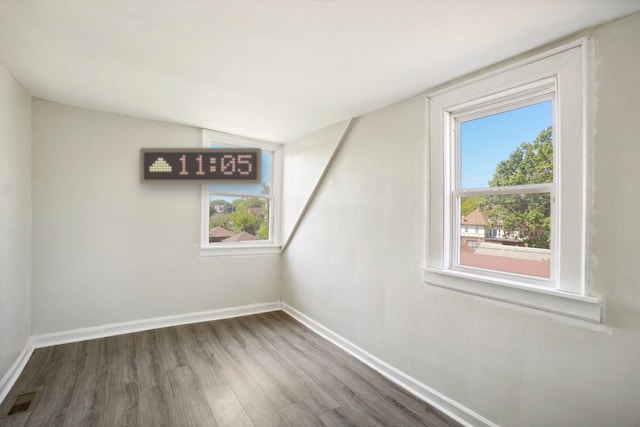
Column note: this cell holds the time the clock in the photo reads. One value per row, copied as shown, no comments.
11:05
